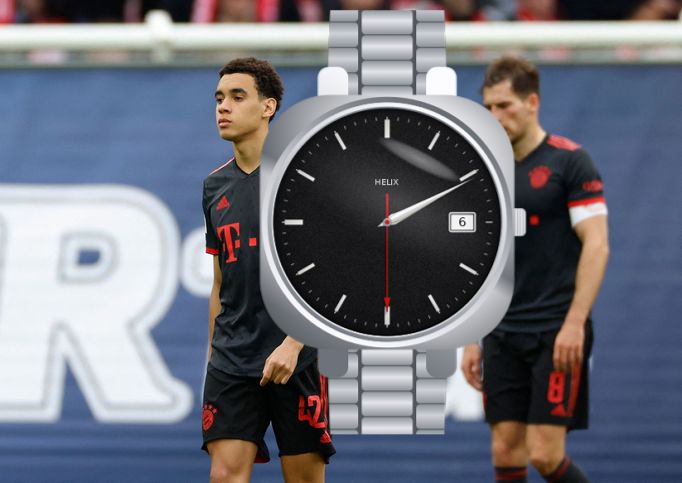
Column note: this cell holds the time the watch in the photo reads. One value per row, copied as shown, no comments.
2:10:30
